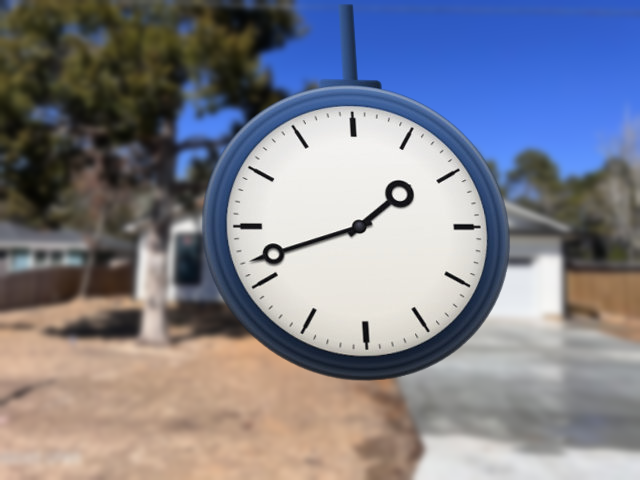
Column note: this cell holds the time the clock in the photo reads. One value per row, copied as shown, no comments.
1:42
